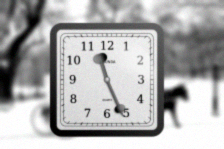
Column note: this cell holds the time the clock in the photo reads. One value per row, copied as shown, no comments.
11:26
